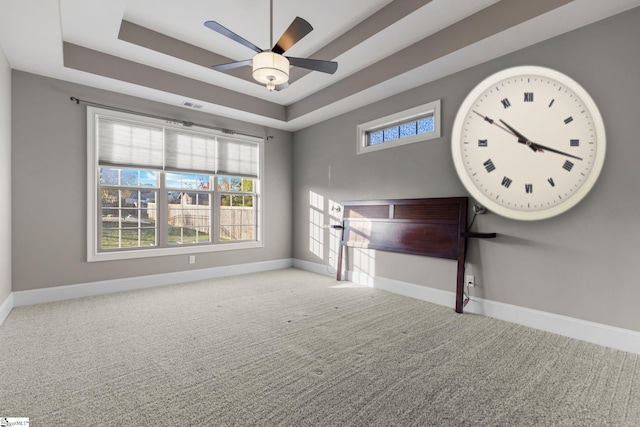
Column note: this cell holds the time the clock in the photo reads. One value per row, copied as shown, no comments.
10:17:50
